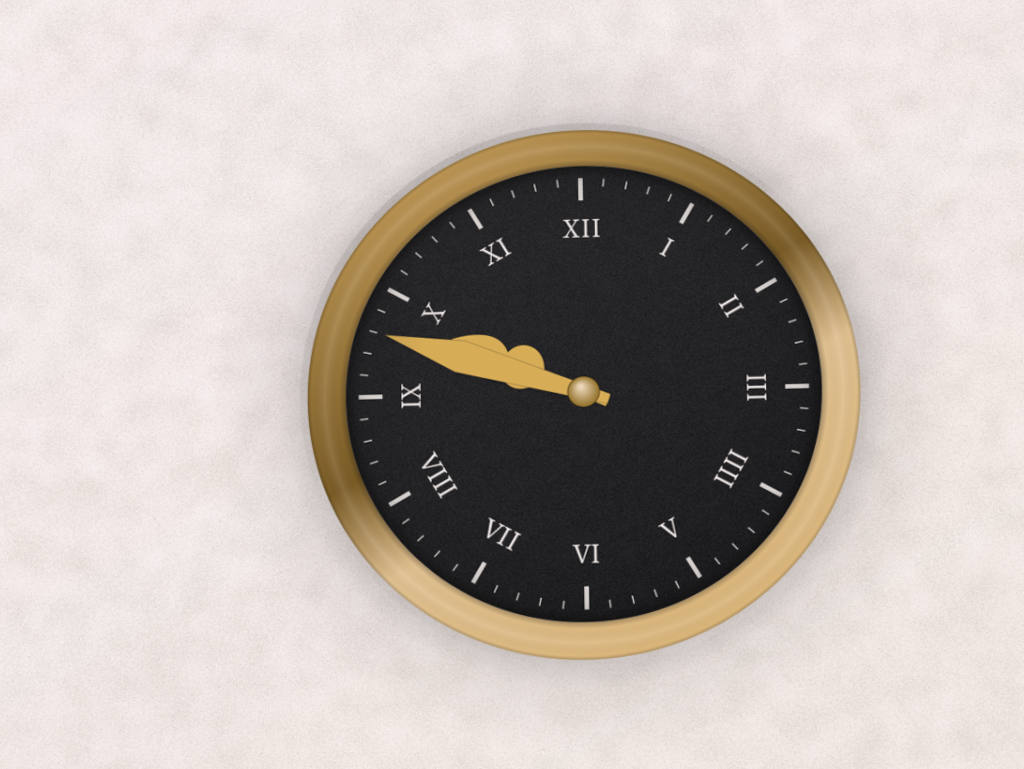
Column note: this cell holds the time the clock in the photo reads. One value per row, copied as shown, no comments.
9:48
